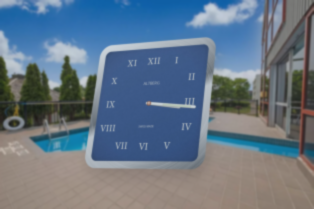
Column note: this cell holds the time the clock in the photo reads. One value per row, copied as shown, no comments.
3:16
